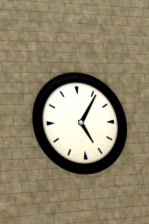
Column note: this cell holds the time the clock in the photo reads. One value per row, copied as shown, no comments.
5:06
